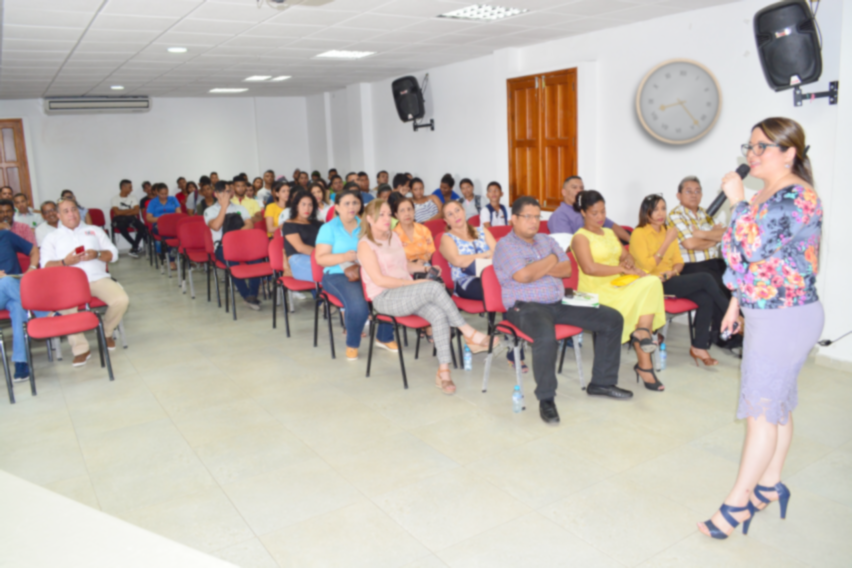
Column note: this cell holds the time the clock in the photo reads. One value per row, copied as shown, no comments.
8:23
